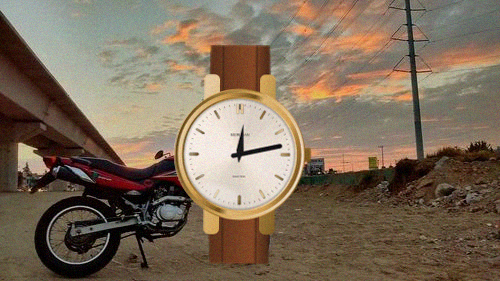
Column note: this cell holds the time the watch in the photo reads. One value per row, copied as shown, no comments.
12:13
